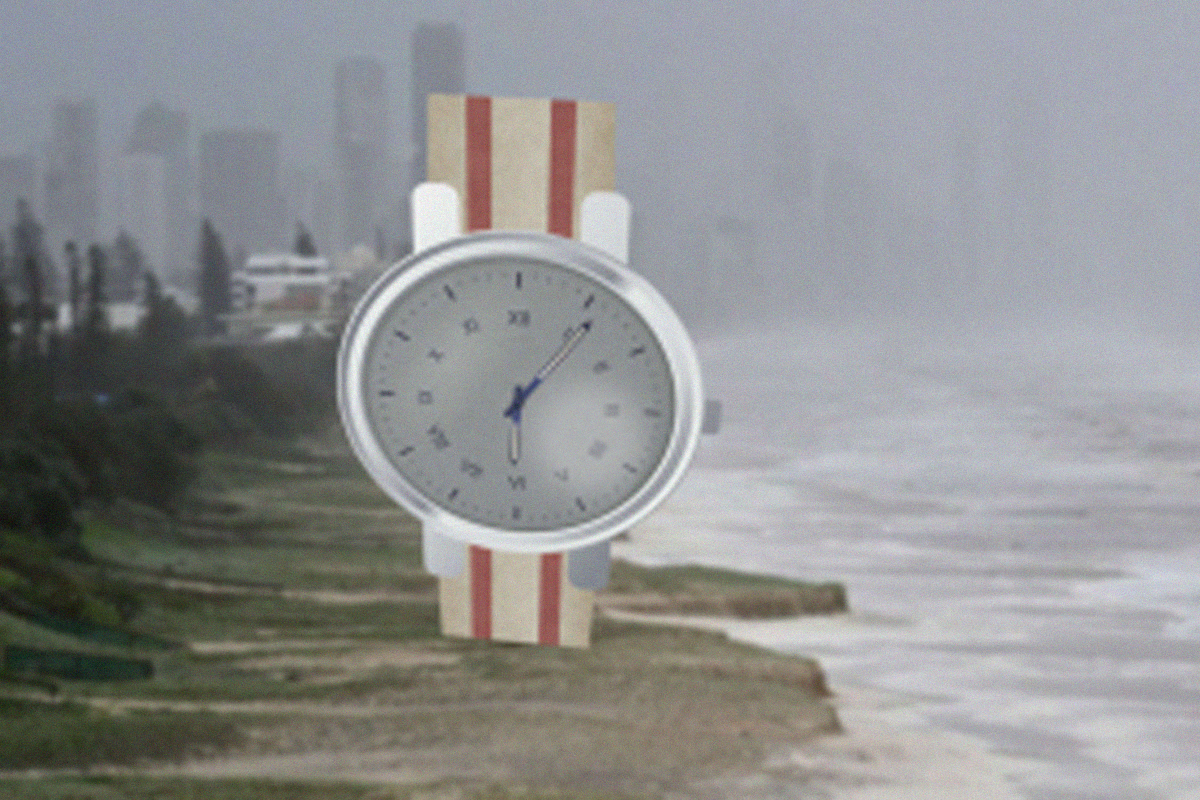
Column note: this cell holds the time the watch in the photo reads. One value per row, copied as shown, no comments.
6:06
